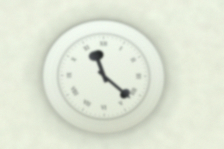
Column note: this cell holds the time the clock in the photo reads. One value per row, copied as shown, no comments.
11:22
